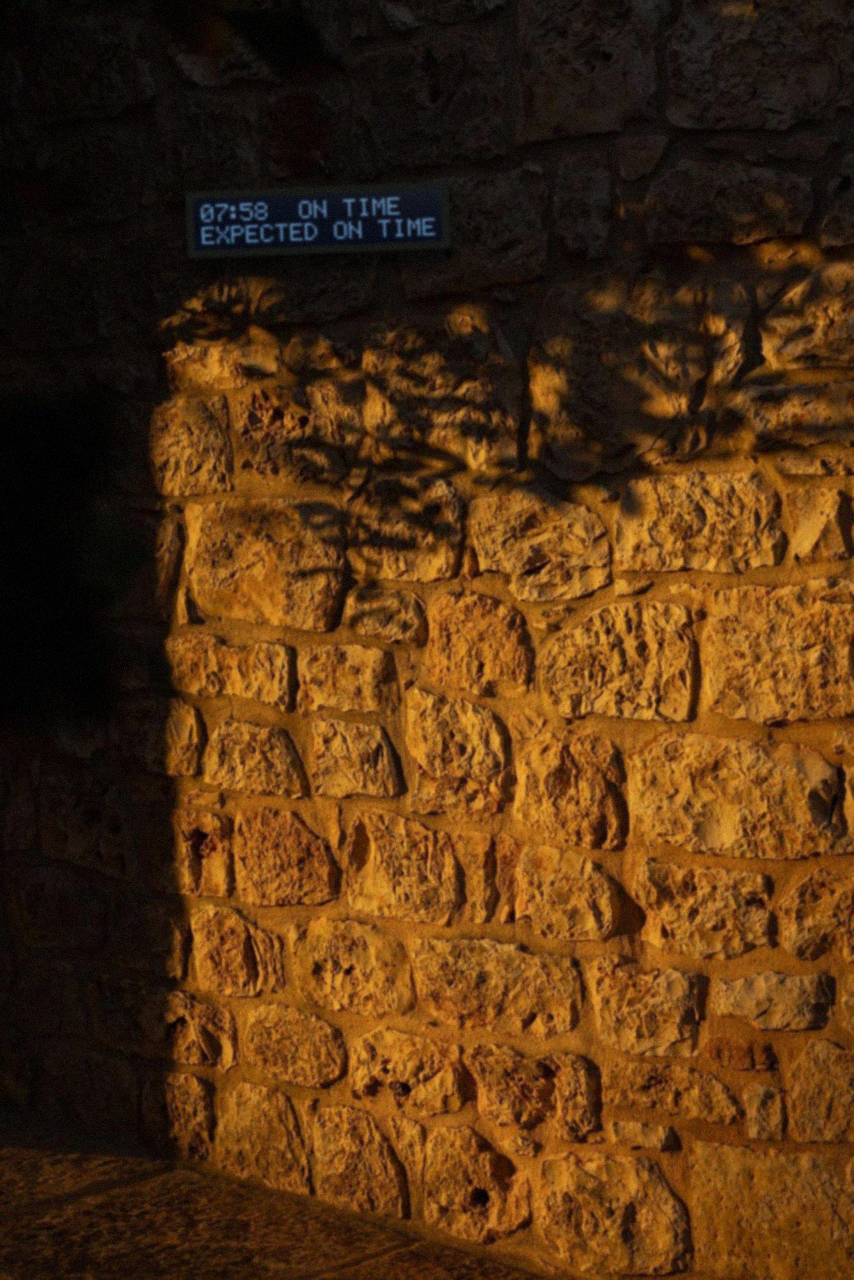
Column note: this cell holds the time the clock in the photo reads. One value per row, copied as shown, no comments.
7:58
